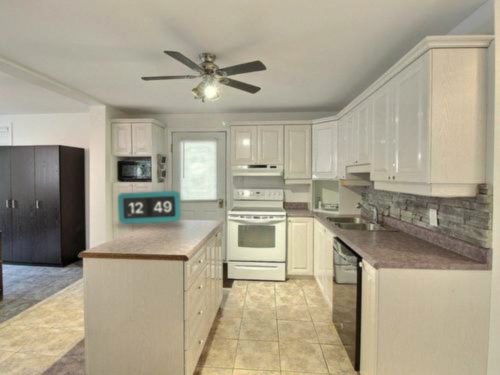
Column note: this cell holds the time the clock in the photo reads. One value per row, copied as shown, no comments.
12:49
